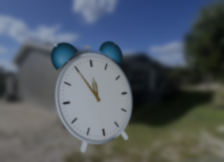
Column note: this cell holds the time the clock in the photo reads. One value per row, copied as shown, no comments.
11:55
